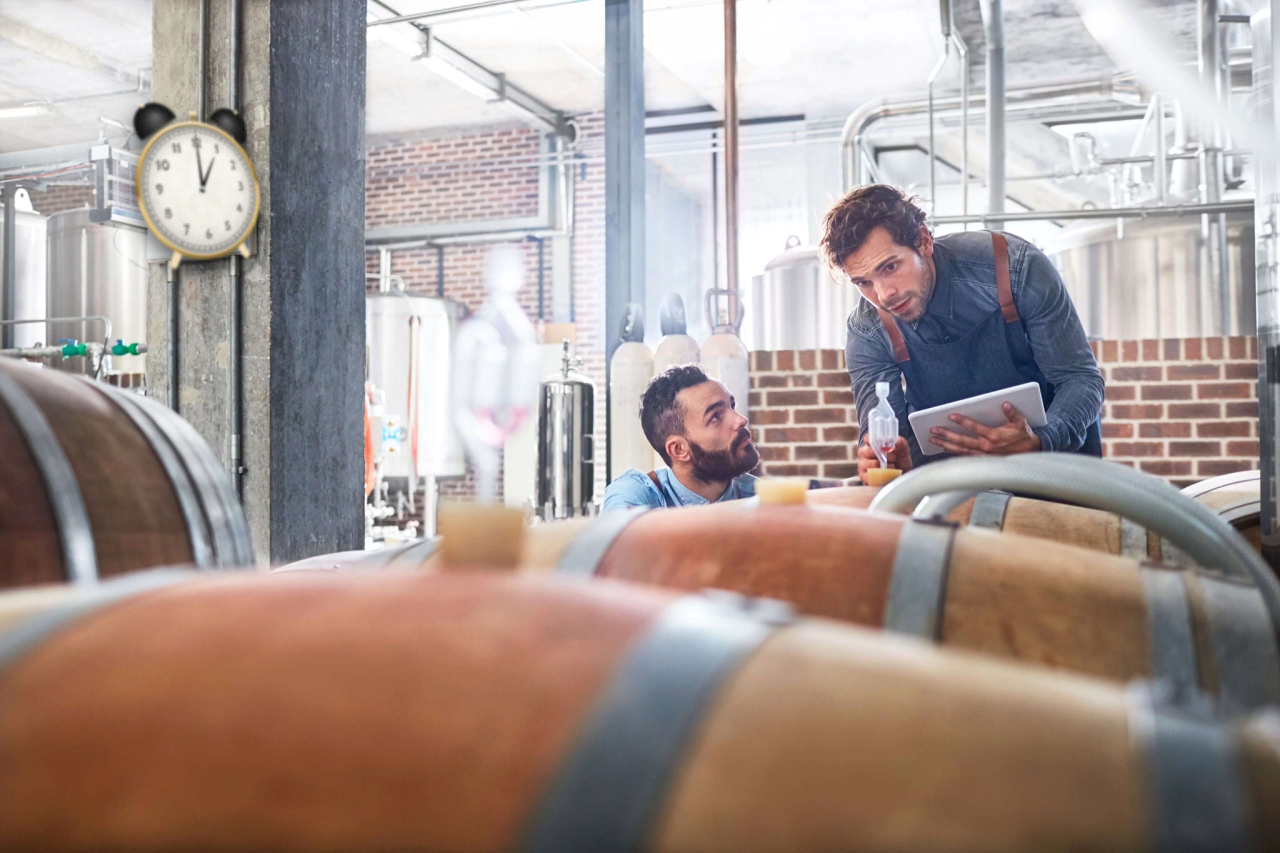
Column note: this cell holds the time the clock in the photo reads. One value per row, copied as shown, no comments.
1:00
